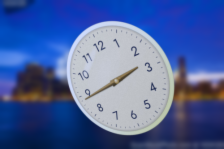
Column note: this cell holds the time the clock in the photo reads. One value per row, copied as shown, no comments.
2:44
